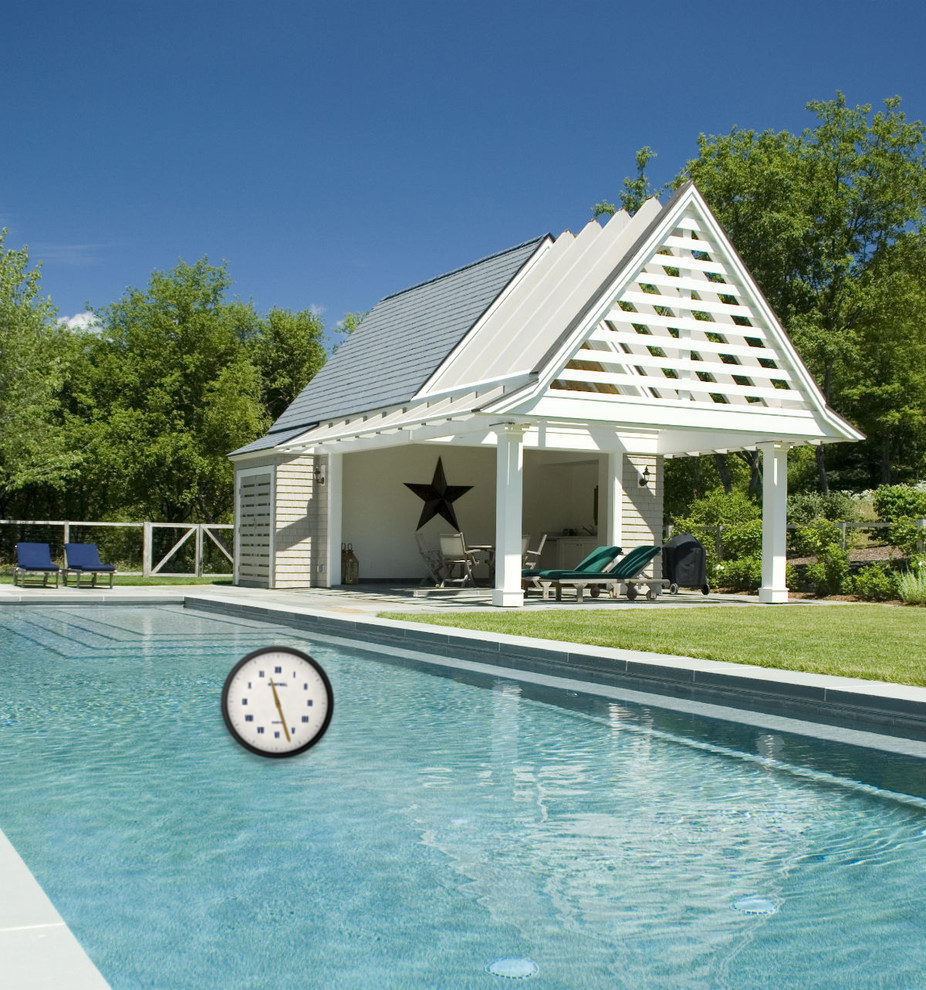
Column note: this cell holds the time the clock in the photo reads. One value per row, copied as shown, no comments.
11:27
